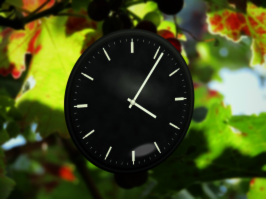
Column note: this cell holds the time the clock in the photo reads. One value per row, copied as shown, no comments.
4:06
